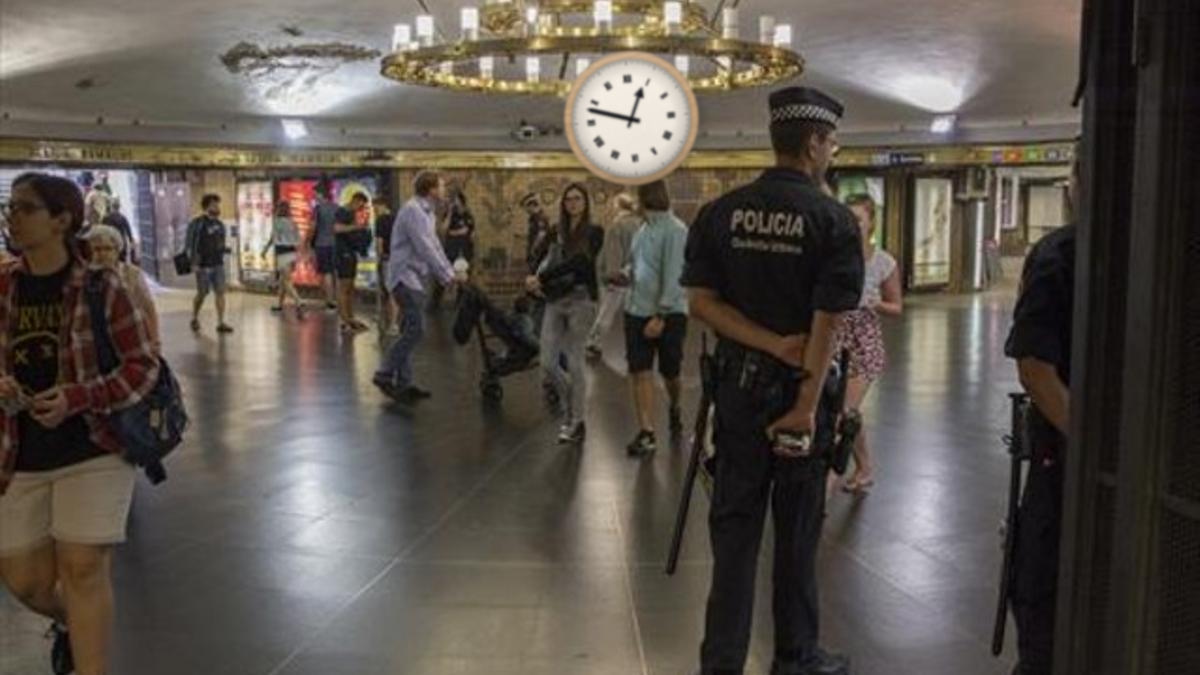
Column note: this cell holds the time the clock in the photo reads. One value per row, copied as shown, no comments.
12:48
